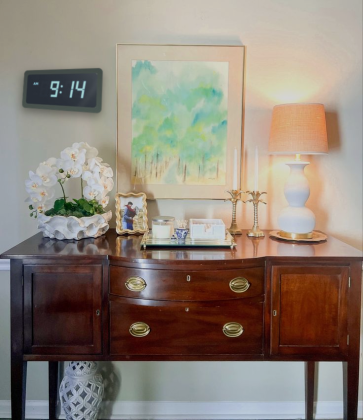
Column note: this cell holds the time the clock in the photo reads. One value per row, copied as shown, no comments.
9:14
